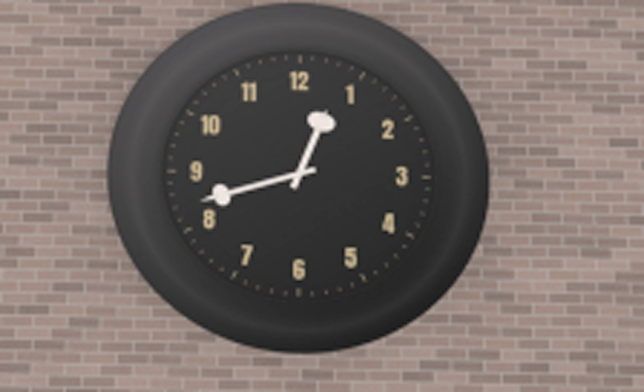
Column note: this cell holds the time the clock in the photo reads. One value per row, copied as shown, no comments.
12:42
